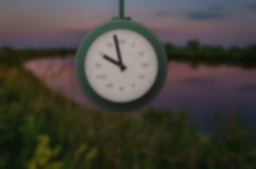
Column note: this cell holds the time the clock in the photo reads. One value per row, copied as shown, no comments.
9:58
